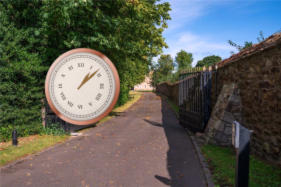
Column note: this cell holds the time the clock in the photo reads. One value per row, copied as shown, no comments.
1:08
